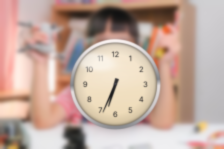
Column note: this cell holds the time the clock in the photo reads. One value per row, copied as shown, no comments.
6:34
